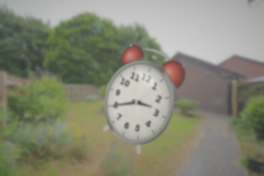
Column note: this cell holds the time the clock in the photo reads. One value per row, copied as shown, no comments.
2:40
